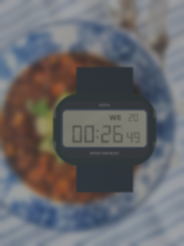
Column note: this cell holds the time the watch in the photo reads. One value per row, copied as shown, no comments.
0:26:49
